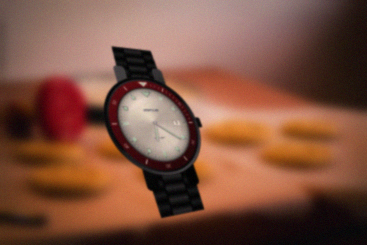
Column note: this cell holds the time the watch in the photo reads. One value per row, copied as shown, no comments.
6:21
